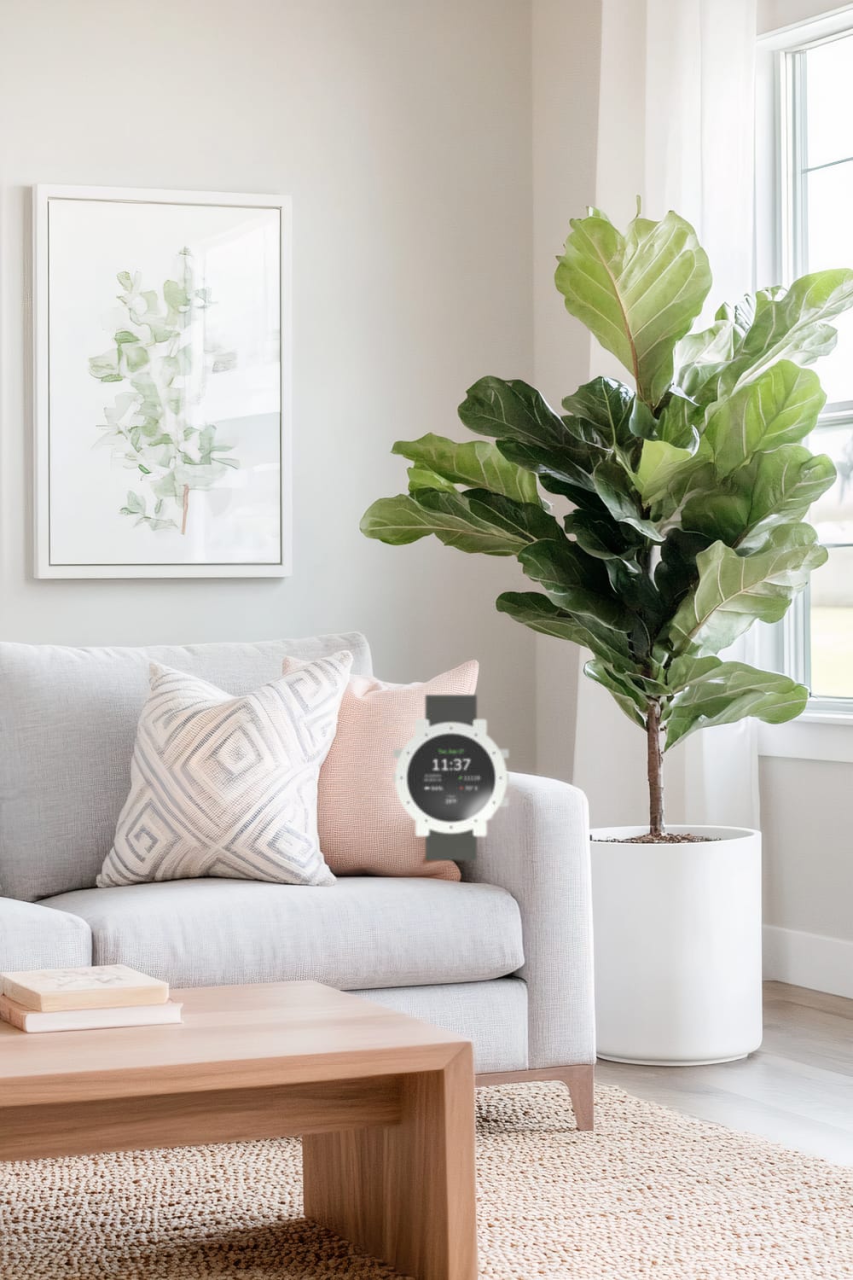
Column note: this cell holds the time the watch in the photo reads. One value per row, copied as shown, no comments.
11:37
